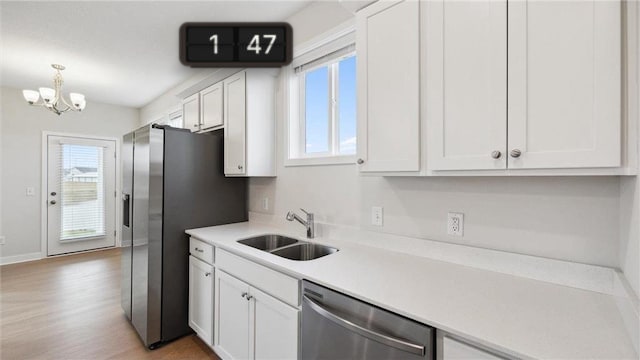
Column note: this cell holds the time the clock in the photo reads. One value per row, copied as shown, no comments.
1:47
